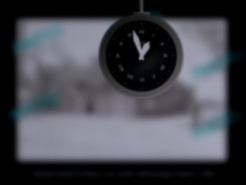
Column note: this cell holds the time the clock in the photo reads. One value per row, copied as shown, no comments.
12:57
